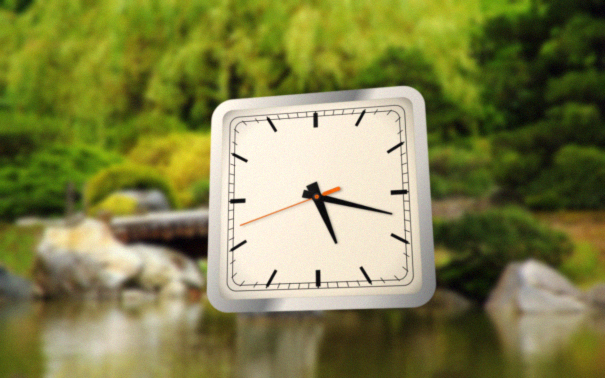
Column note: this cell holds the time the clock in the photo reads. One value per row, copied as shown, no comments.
5:17:42
